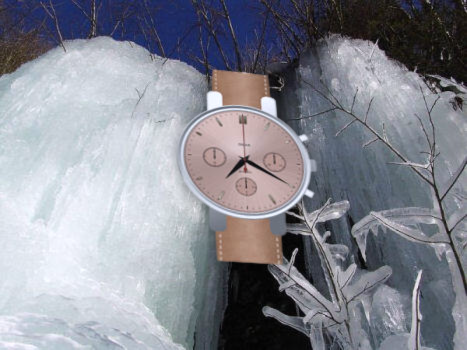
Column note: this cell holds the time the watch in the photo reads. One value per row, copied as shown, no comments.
7:20
